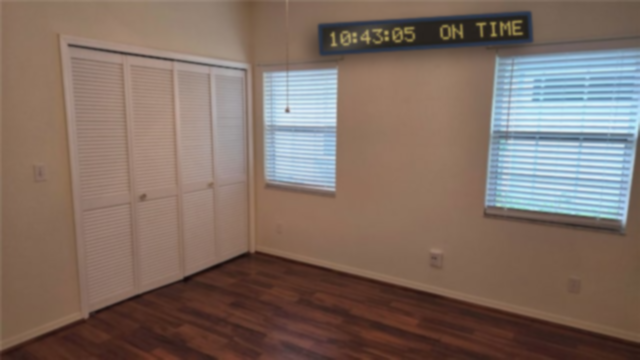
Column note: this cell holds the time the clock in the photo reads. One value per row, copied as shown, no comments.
10:43:05
